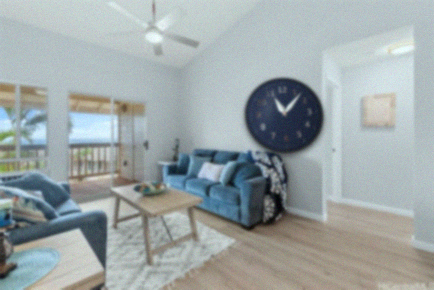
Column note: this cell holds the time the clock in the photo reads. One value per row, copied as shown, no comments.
11:07
